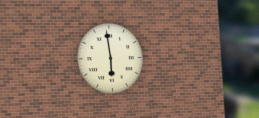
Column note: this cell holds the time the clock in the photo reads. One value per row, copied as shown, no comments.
5:59
